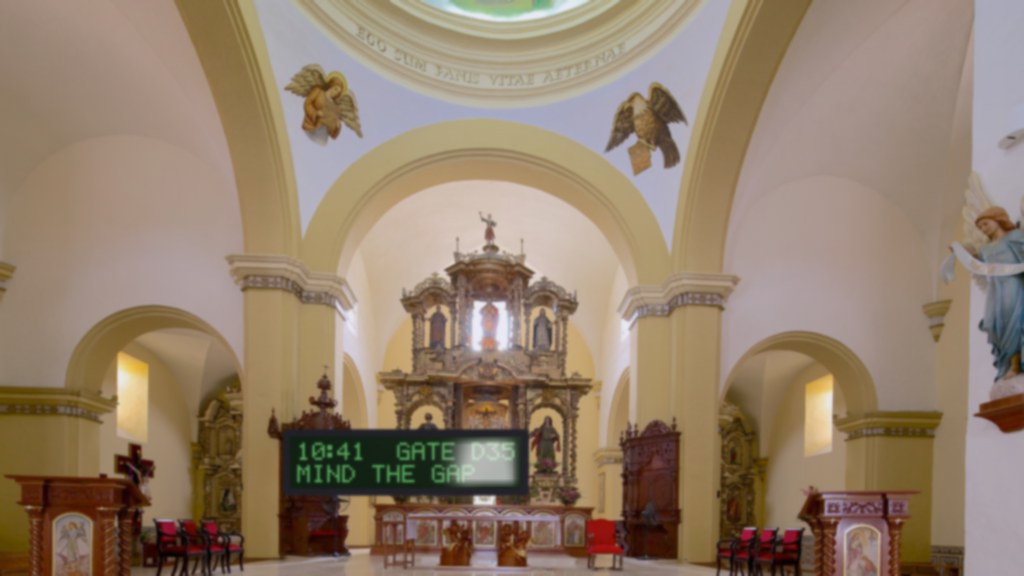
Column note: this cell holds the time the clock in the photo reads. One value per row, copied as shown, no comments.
10:41
